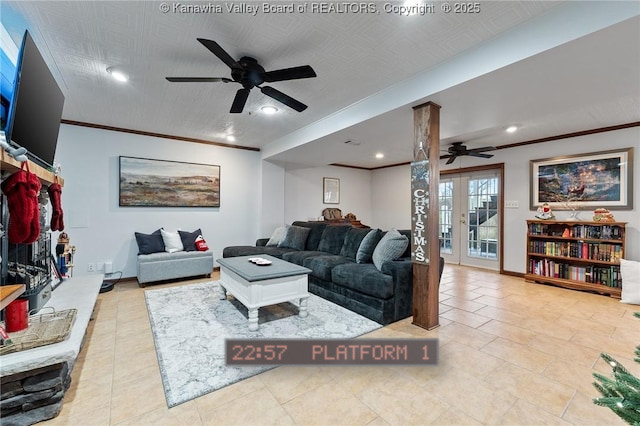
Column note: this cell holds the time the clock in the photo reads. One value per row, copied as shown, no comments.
22:57
